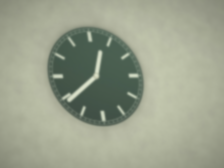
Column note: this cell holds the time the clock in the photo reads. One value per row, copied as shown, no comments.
12:39
